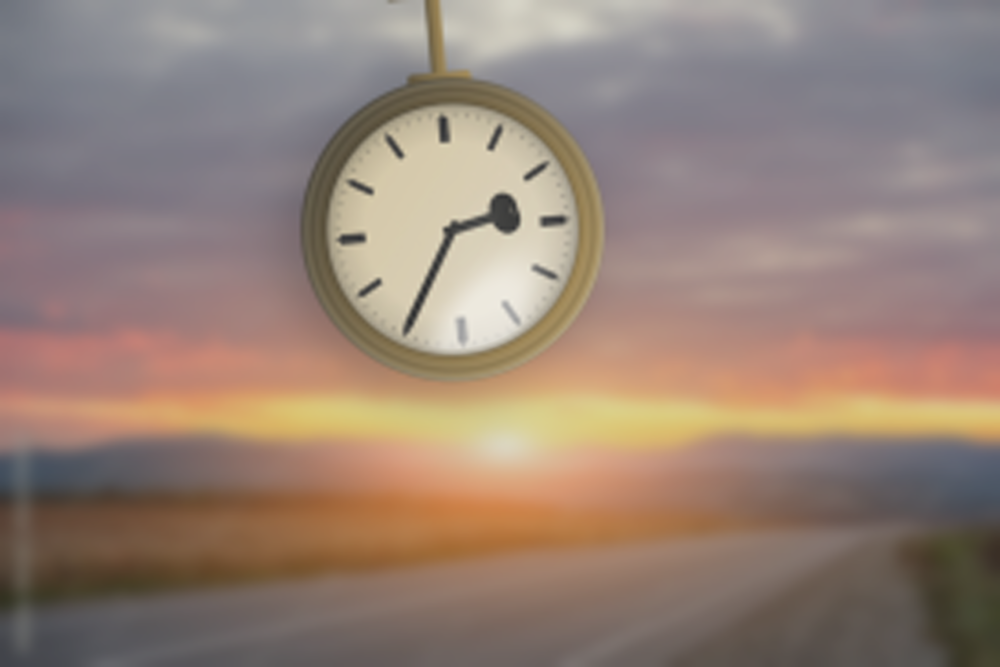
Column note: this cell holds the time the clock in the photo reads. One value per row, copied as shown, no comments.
2:35
